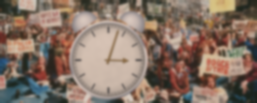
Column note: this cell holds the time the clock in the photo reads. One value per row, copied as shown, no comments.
3:03
